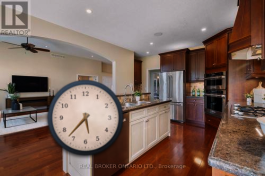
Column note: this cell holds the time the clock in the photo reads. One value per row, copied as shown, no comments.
5:37
